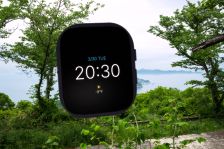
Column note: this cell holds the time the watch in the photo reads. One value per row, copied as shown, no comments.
20:30
